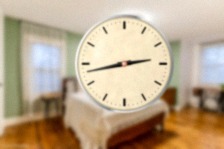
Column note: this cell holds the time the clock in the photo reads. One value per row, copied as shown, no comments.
2:43
